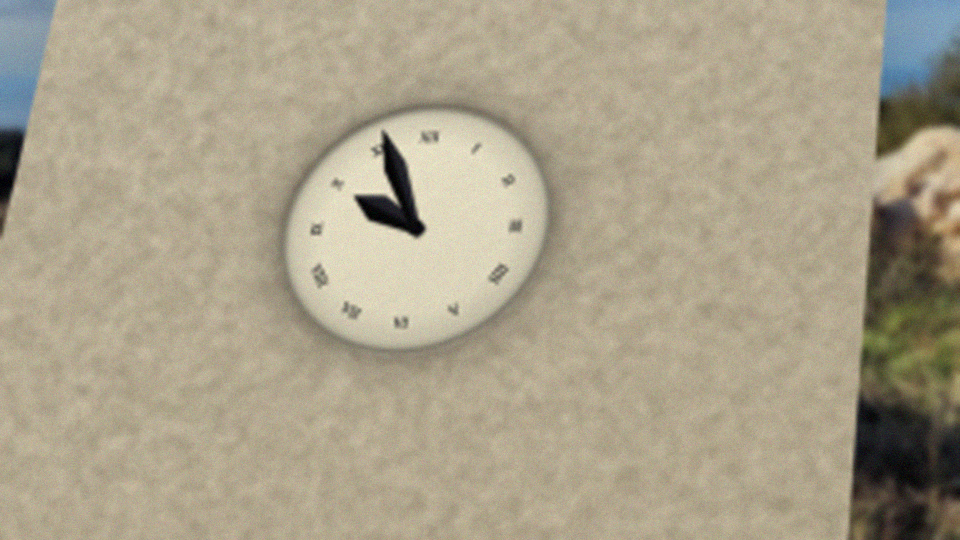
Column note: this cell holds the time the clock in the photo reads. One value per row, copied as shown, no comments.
9:56
